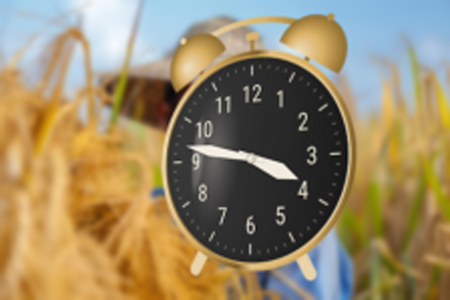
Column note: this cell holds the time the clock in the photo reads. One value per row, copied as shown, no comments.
3:47
